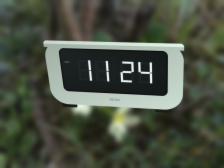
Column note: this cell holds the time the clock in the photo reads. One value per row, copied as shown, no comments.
11:24
